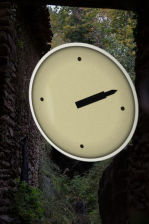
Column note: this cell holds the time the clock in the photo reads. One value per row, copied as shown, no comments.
2:11
